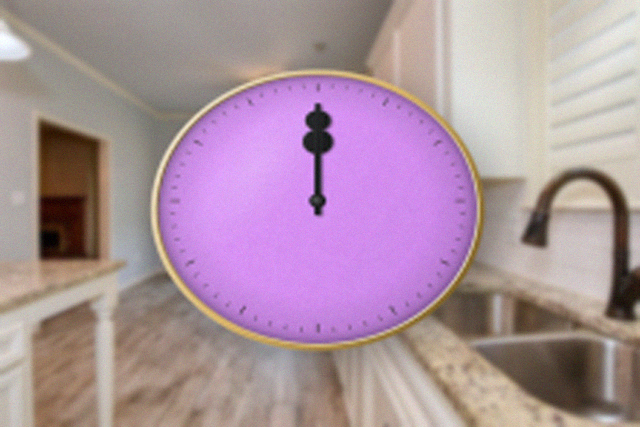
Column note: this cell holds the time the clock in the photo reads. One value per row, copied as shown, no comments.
12:00
